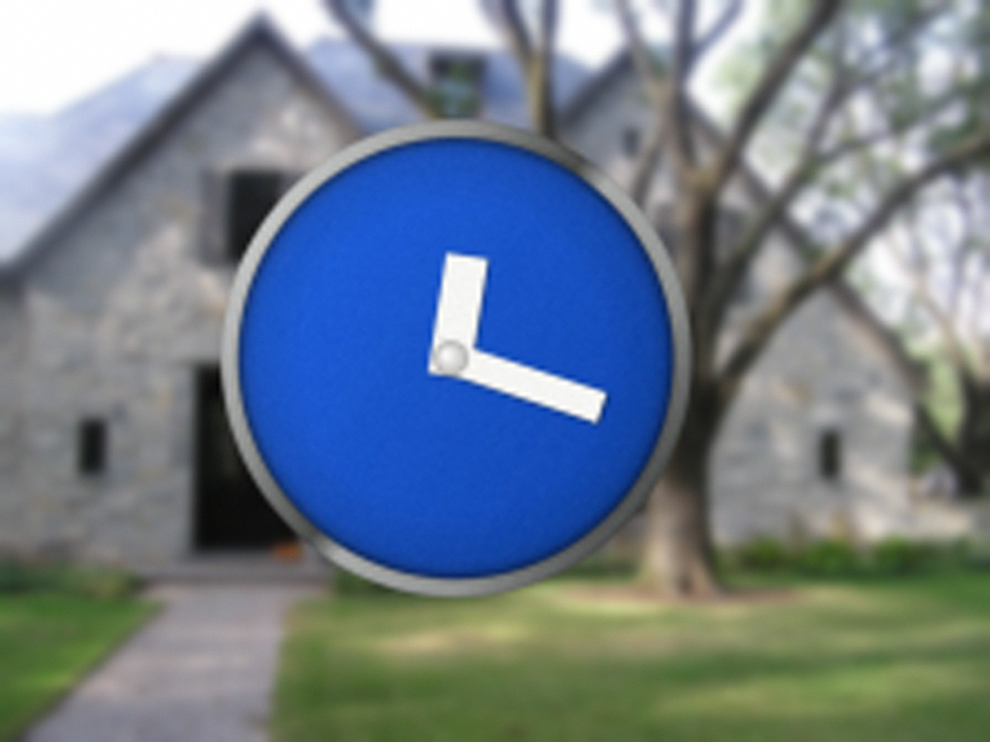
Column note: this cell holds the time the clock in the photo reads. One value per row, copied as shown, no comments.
12:18
